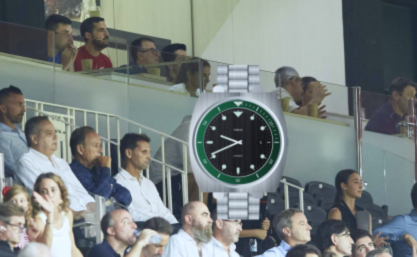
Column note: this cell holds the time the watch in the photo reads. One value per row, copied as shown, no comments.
9:41
